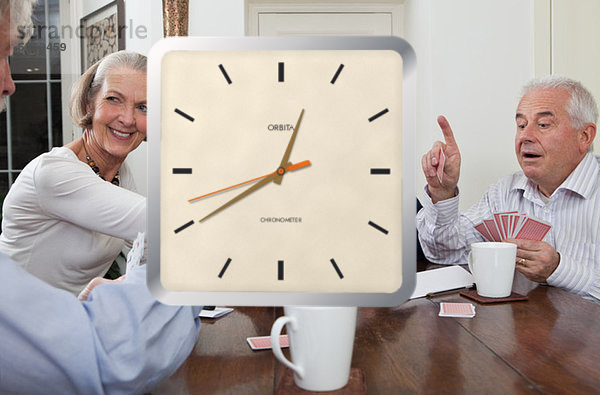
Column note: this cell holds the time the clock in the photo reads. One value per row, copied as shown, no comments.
12:39:42
